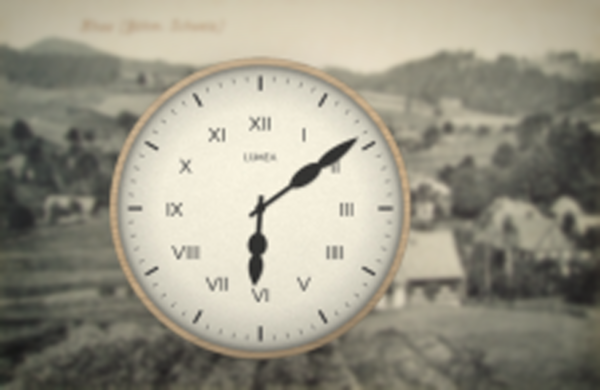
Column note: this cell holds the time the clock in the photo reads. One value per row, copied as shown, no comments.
6:09
